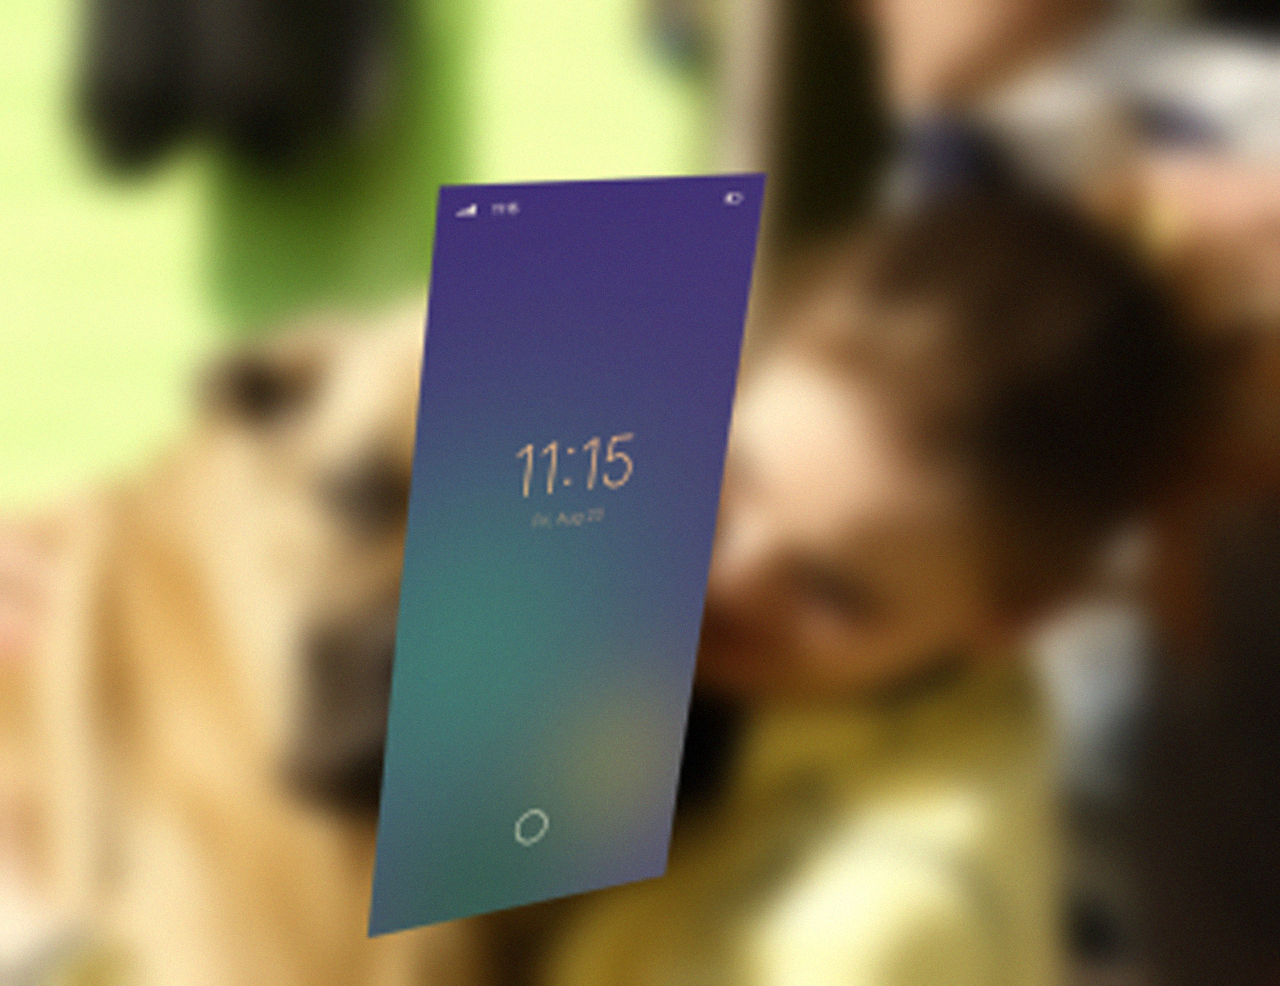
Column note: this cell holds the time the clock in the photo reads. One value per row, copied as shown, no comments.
11:15
